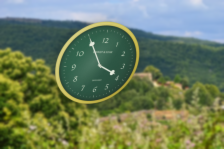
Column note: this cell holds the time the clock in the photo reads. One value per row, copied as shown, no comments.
3:55
